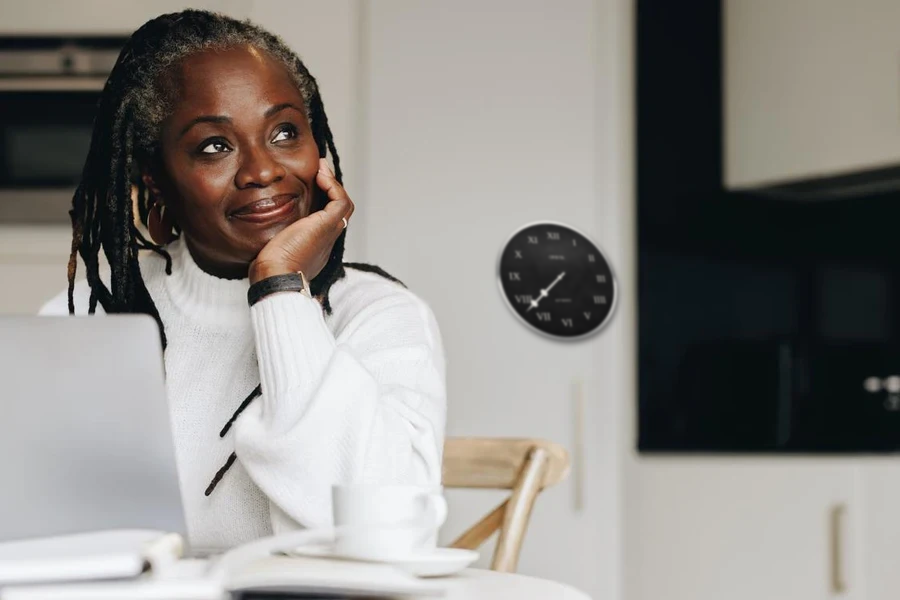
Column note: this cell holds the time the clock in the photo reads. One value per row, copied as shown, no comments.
7:38
